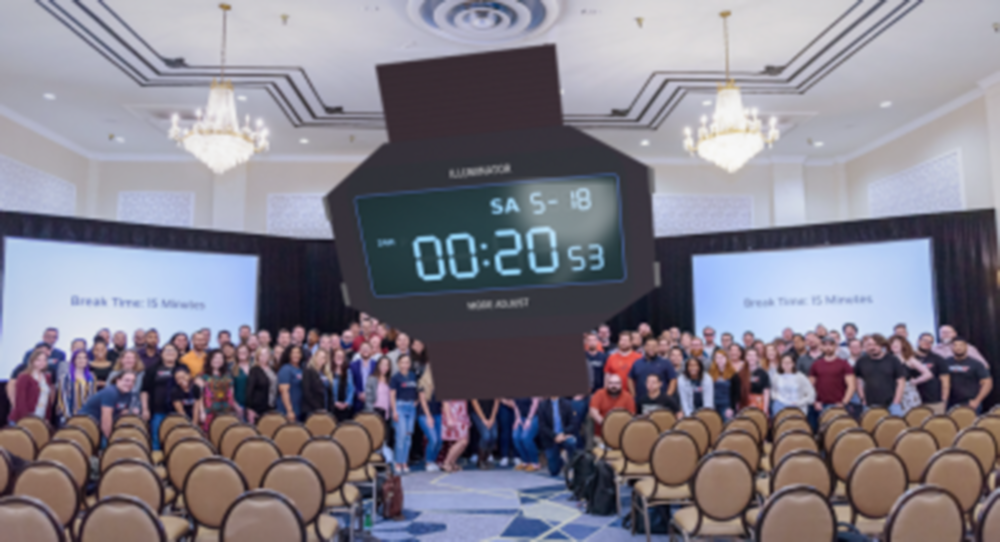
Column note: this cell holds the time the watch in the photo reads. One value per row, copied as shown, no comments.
0:20:53
